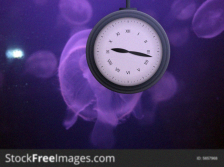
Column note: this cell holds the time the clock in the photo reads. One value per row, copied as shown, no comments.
9:17
